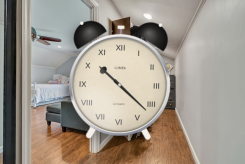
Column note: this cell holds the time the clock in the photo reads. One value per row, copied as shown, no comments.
10:22
